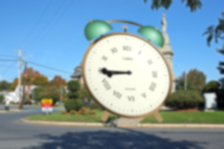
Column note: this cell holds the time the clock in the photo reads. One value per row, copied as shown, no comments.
8:45
